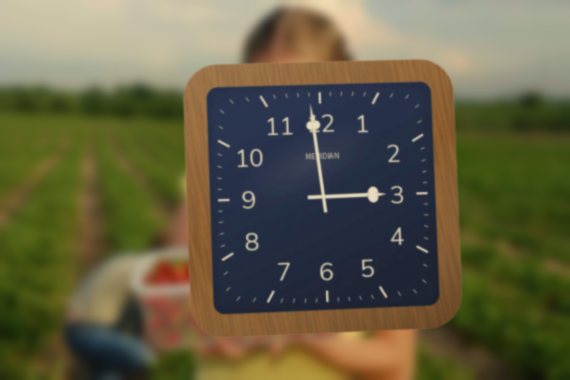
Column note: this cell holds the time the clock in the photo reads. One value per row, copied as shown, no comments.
2:59
